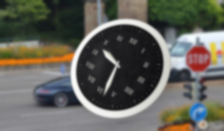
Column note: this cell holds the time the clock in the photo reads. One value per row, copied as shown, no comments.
9:28
